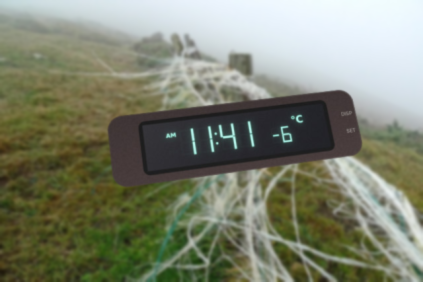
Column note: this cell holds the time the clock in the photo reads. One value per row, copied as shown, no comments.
11:41
